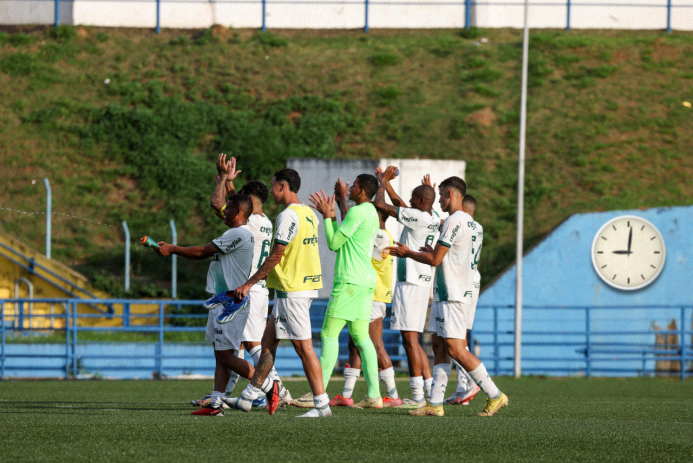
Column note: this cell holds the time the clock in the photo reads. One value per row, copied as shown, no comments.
9:01
